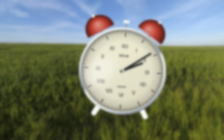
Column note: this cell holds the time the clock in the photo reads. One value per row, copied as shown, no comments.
2:09
